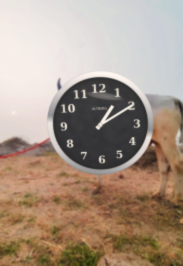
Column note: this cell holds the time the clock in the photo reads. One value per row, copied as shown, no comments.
1:10
